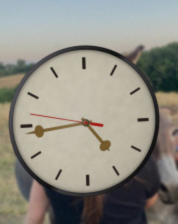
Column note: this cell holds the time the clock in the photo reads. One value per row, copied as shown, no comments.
4:43:47
